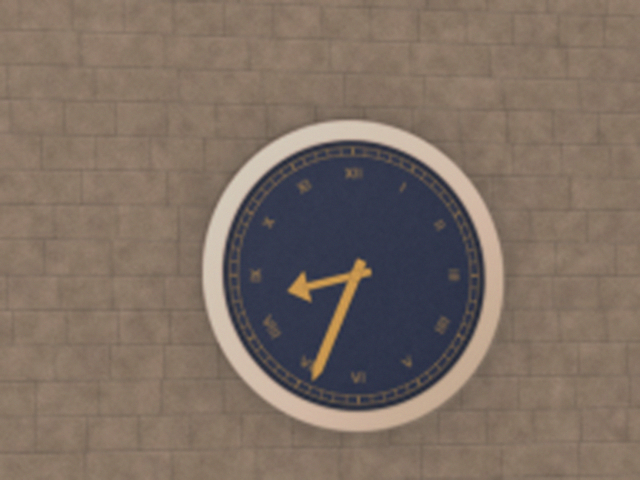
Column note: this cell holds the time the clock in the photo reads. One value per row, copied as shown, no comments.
8:34
